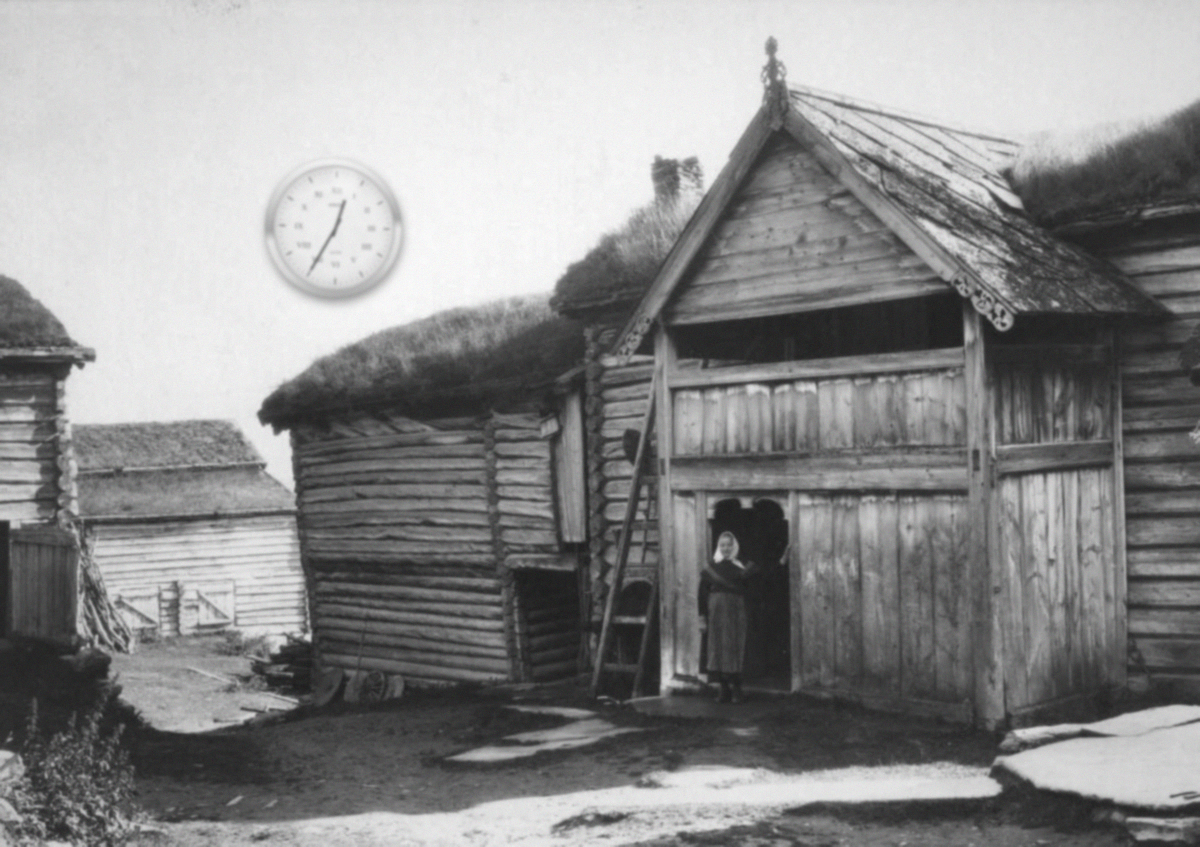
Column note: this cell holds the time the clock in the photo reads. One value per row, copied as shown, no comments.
12:35
